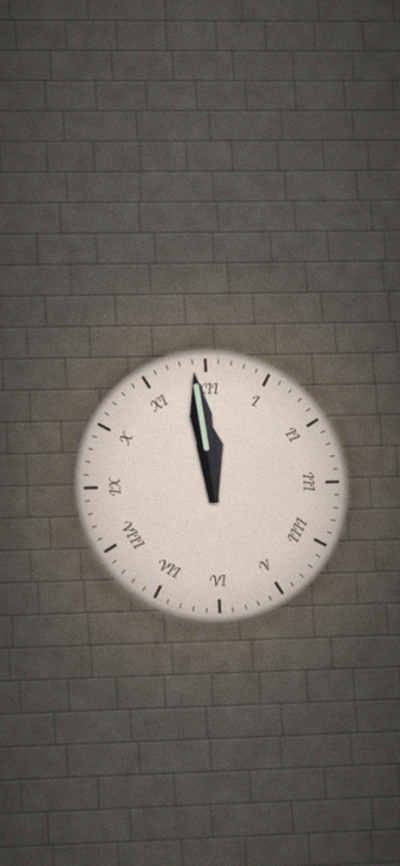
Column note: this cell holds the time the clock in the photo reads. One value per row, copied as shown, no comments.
11:59
